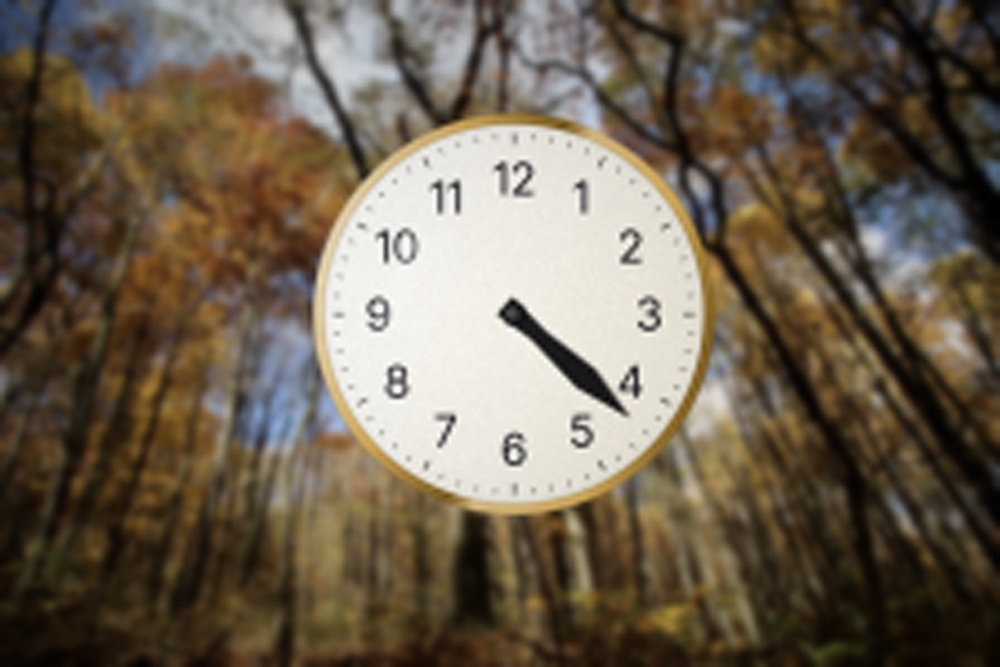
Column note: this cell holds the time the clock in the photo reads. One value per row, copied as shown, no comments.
4:22
